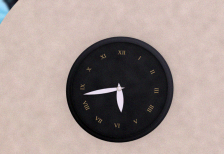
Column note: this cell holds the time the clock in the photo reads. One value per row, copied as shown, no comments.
5:43
